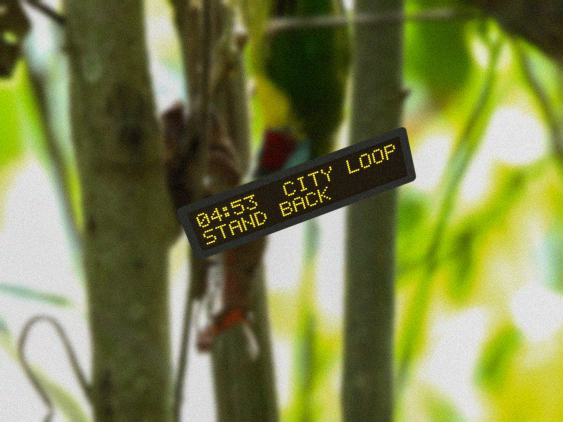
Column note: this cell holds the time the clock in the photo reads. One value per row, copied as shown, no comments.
4:53
